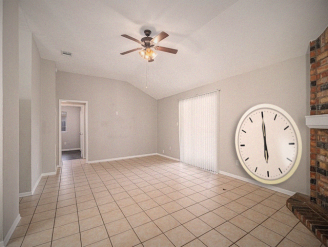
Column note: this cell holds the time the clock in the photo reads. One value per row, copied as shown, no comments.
6:00
